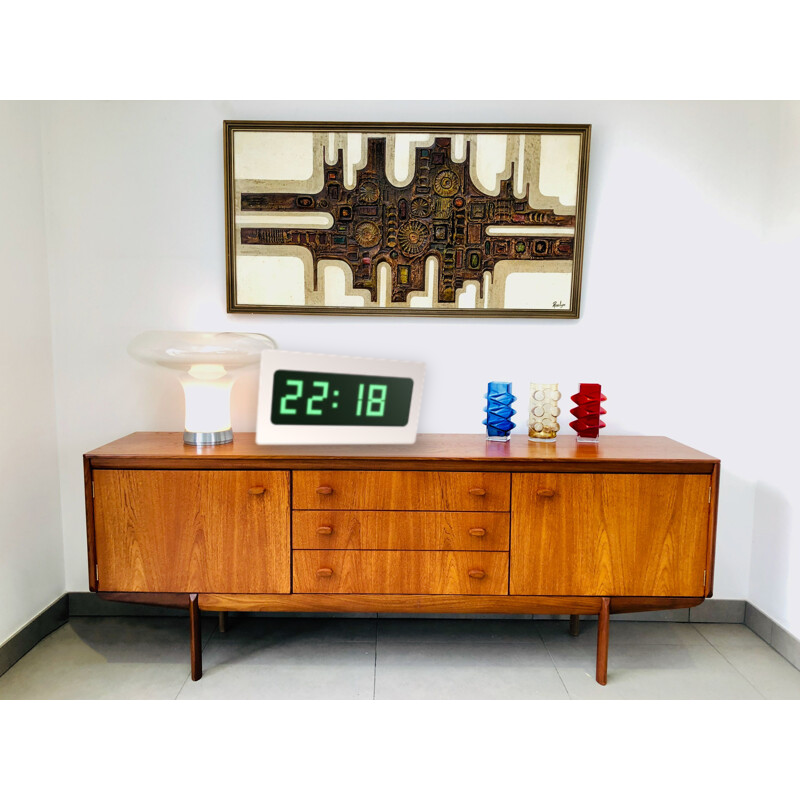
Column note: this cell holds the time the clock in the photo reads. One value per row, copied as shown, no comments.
22:18
